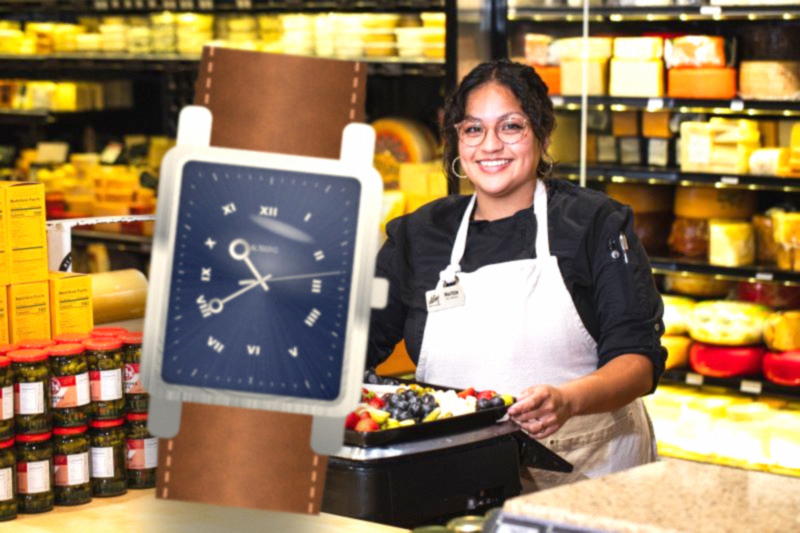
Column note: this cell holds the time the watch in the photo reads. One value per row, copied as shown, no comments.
10:39:13
